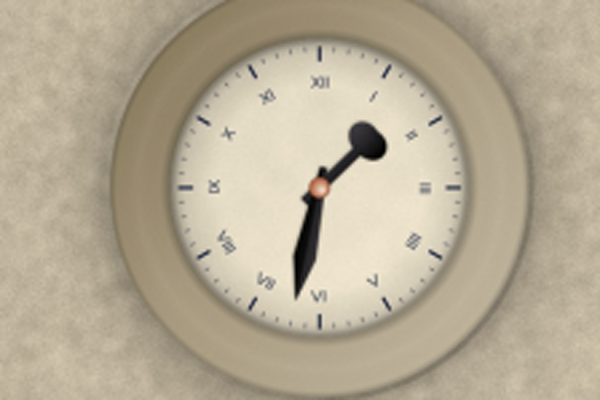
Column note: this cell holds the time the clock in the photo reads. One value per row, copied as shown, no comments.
1:32
